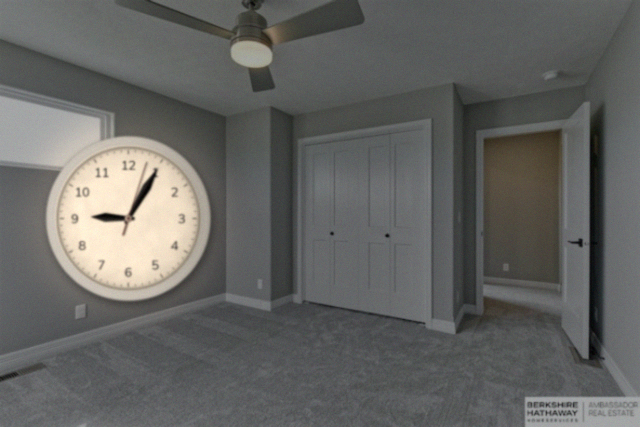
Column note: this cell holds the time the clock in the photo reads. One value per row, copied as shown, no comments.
9:05:03
